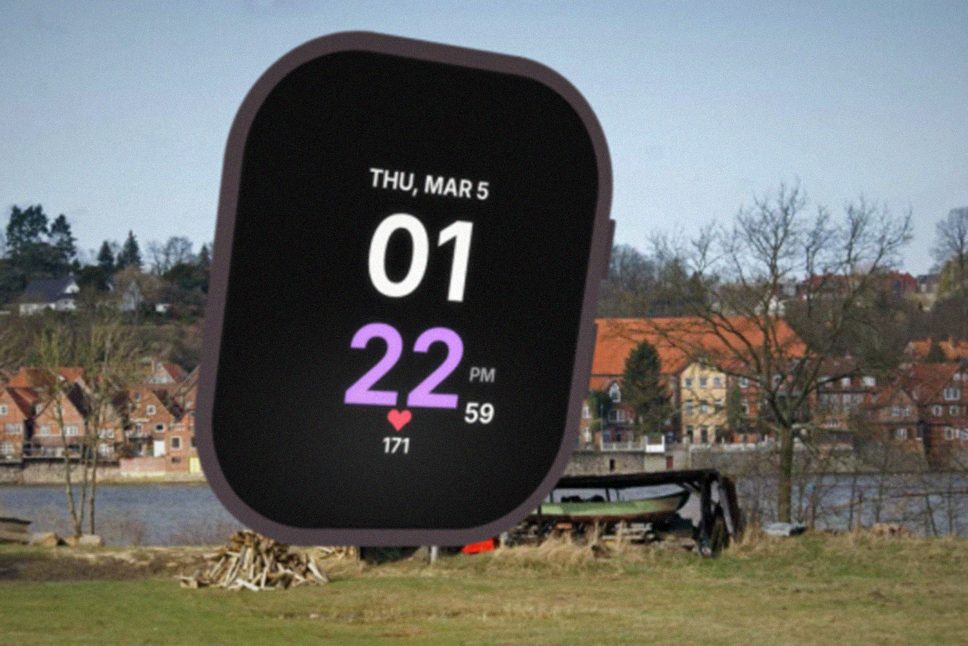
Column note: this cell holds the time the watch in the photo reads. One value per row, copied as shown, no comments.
1:22:59
